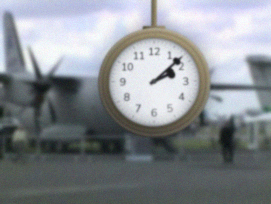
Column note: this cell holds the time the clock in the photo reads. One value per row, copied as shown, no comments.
2:08
